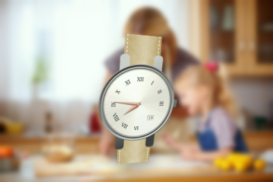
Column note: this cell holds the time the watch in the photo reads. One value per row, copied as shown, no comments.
7:46
